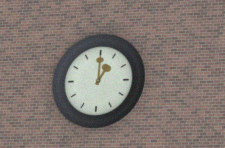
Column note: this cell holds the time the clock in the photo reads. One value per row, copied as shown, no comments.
1:00
